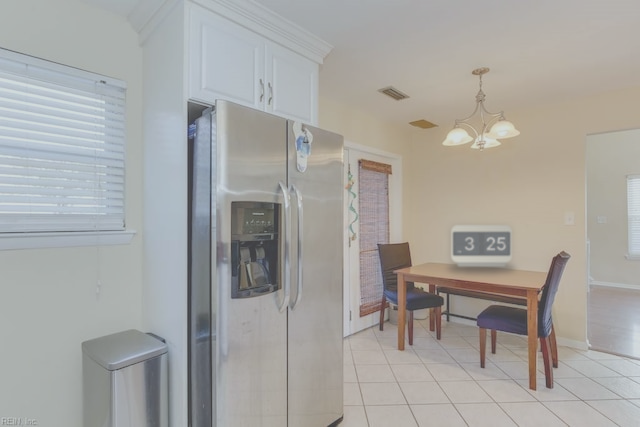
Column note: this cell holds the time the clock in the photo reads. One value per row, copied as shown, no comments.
3:25
